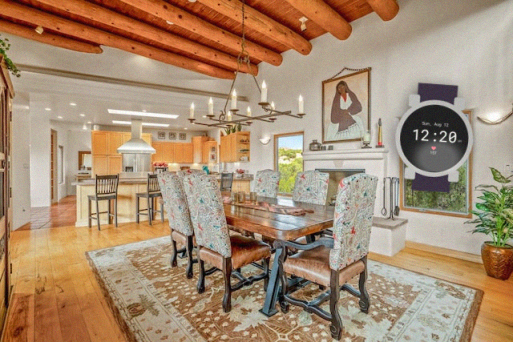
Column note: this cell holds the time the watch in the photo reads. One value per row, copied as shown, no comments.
12:20
